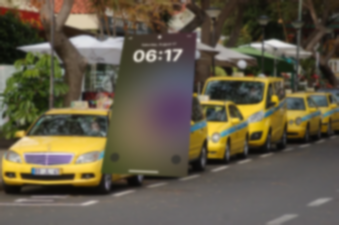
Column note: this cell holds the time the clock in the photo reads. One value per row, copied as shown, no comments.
6:17
